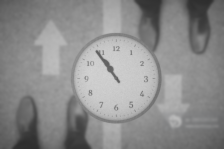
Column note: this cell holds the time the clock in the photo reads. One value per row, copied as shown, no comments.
10:54
